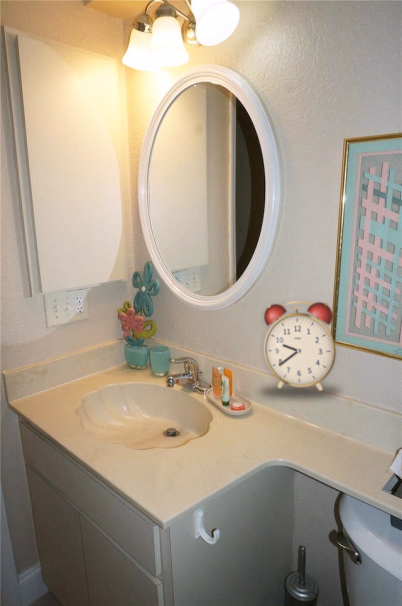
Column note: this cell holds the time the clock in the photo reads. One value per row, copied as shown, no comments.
9:39
